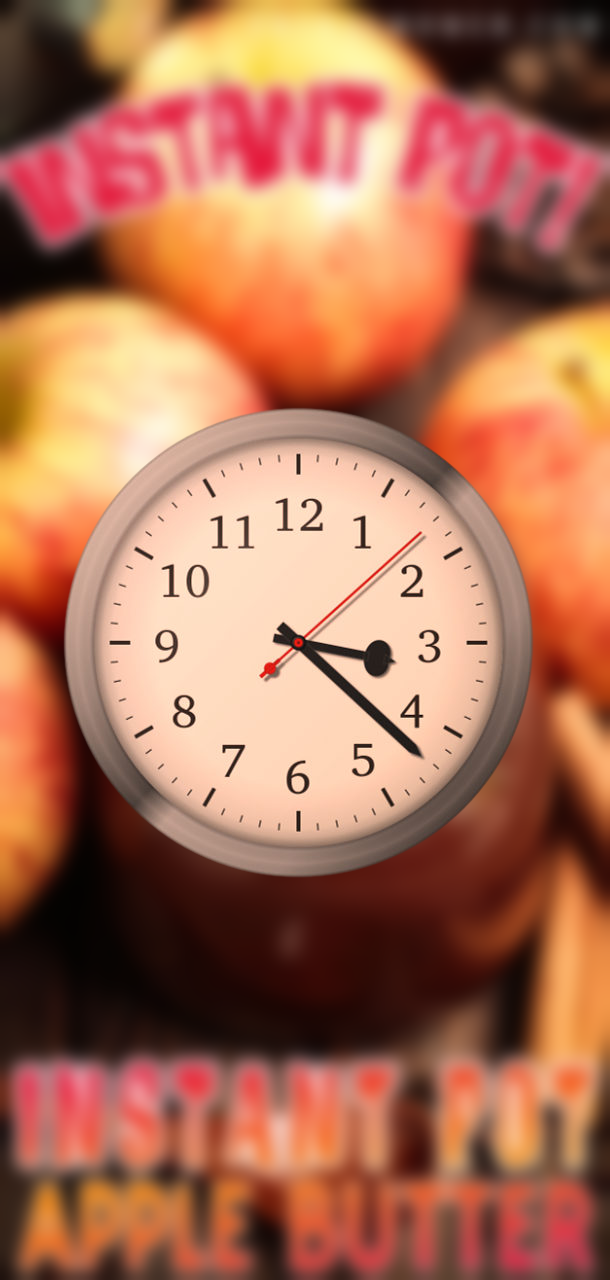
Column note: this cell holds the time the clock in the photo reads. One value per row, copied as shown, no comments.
3:22:08
